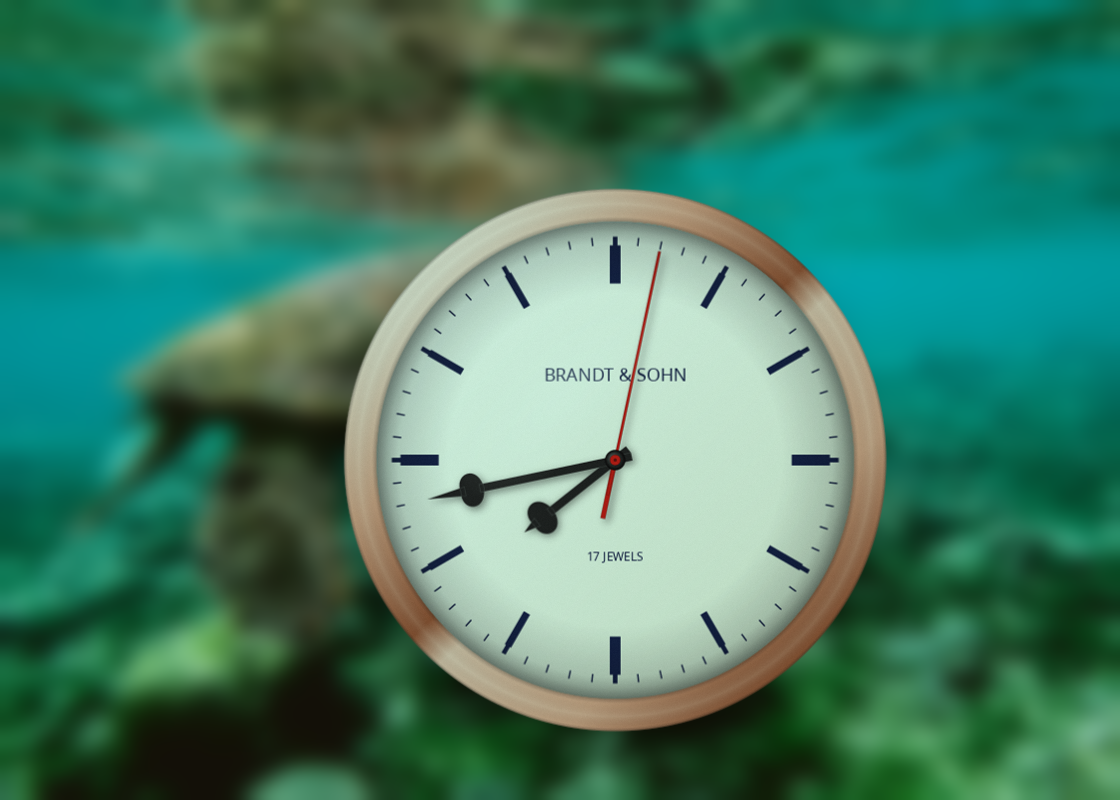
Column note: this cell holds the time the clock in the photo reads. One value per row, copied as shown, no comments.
7:43:02
